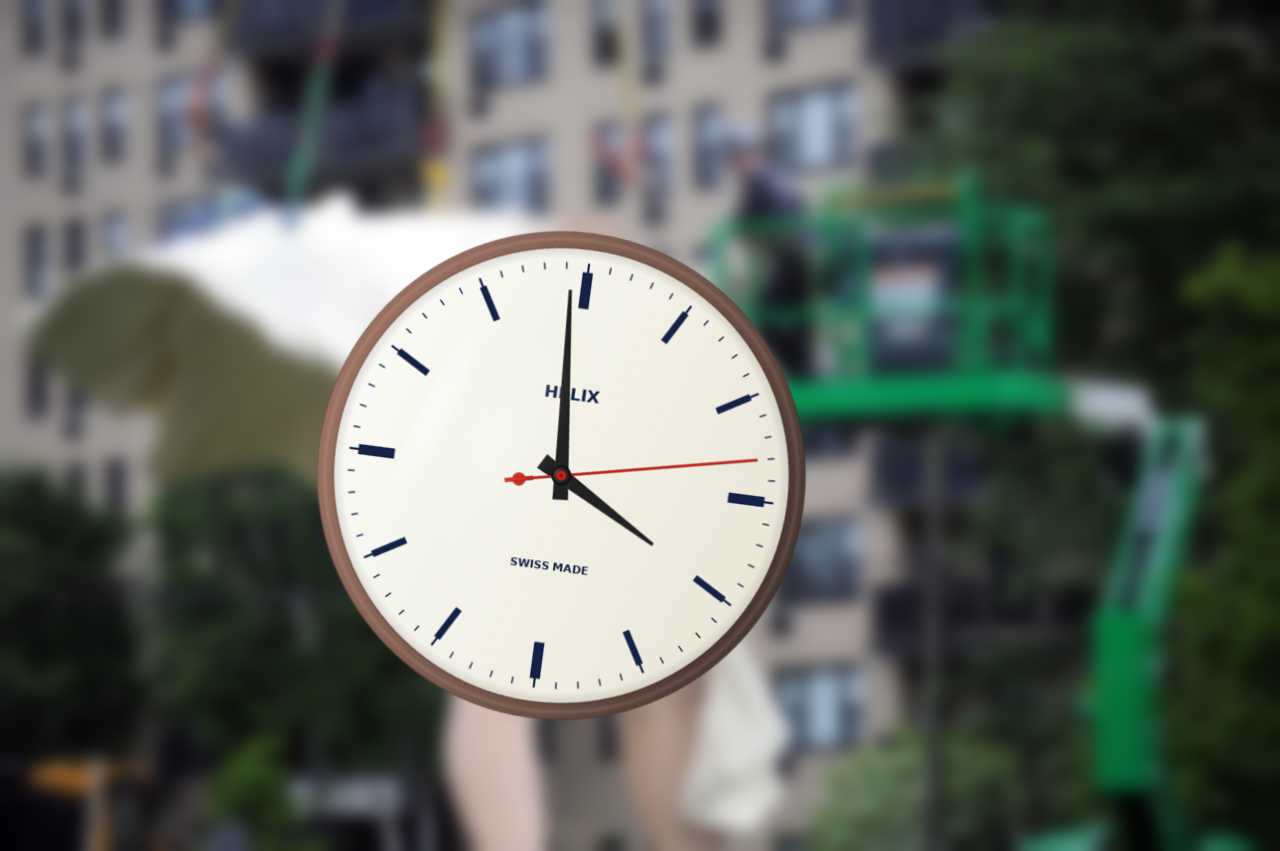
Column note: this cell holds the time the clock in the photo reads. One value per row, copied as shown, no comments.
3:59:13
